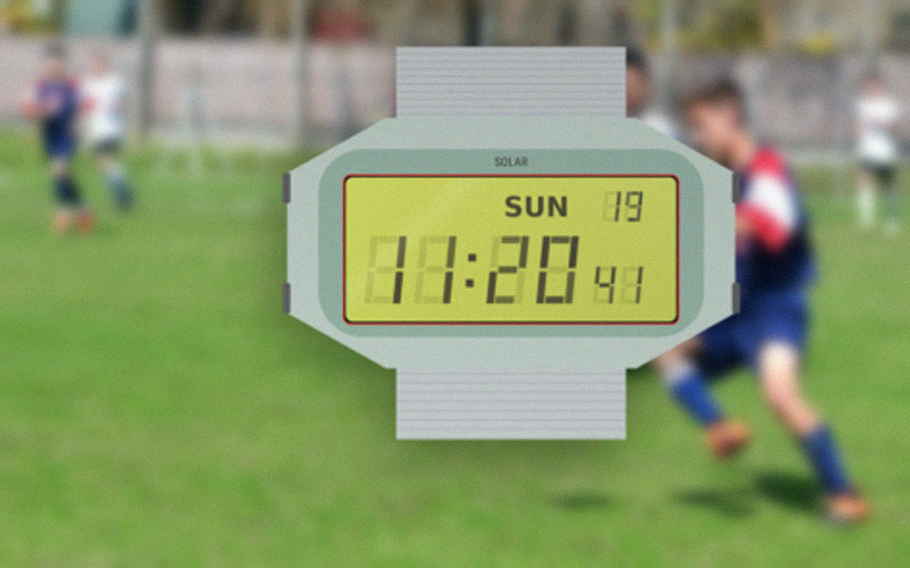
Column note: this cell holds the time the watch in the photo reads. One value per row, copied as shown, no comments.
11:20:41
